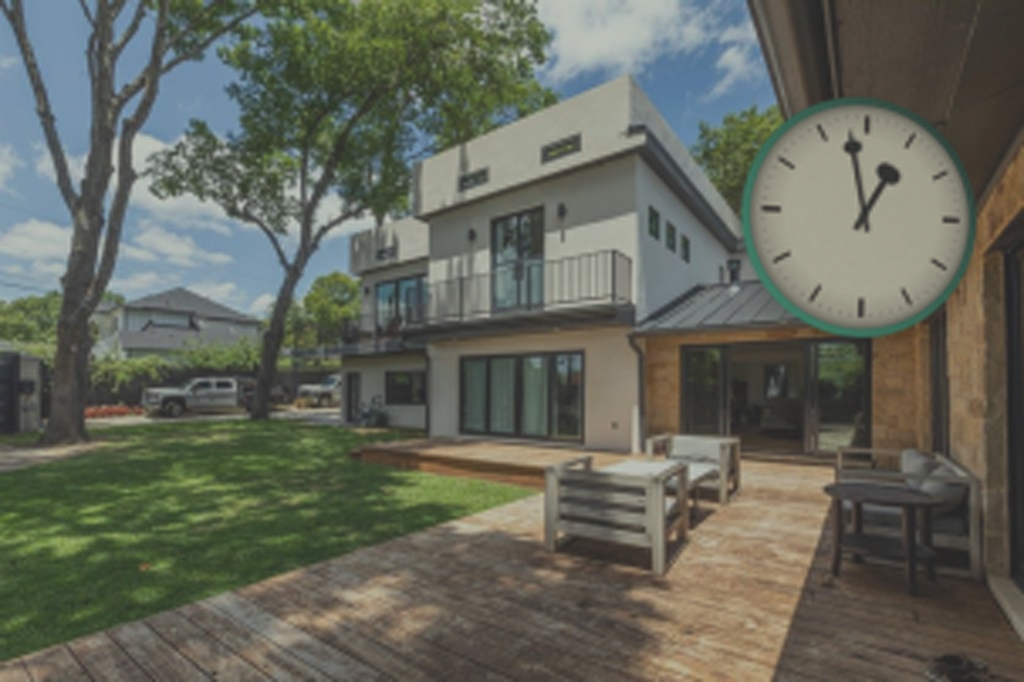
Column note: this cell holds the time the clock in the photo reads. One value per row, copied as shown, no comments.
12:58
